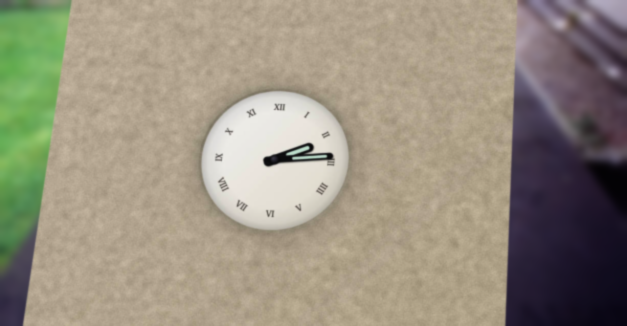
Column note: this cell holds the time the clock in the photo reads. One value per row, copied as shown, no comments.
2:14
